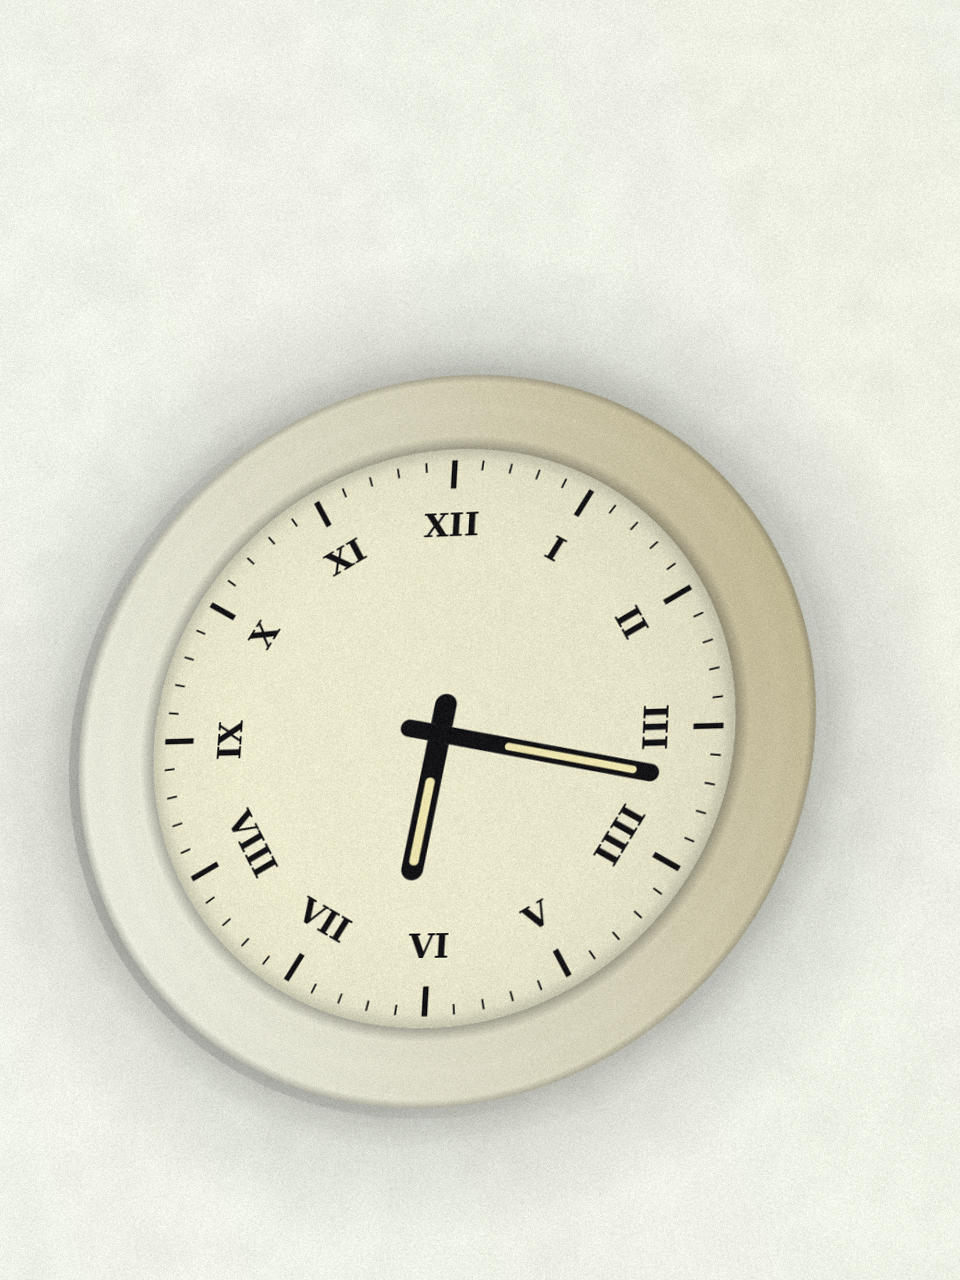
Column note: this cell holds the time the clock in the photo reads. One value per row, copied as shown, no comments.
6:17
